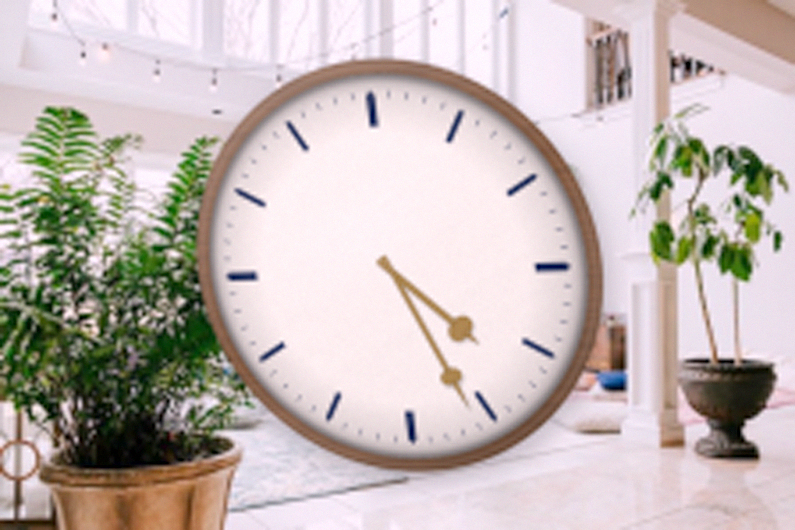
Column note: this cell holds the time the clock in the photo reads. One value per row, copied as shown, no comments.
4:26
